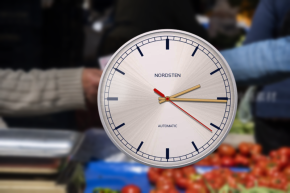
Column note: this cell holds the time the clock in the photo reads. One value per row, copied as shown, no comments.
2:15:21
